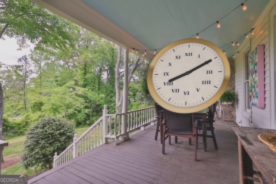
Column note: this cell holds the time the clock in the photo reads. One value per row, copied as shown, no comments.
8:10
